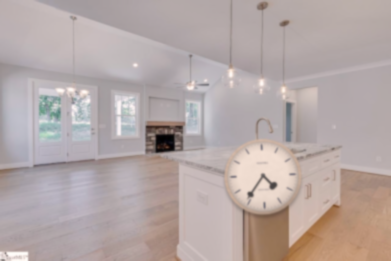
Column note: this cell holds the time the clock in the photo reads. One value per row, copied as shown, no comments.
4:36
